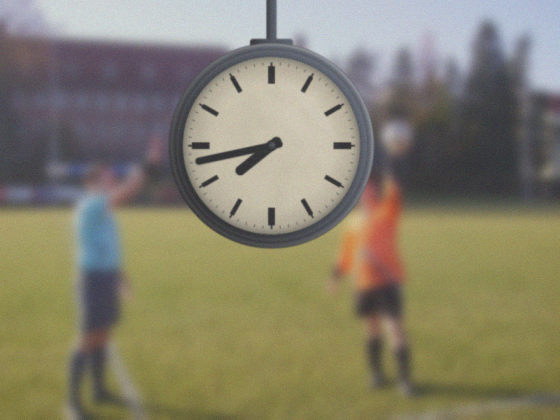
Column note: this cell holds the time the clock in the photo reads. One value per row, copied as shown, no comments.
7:43
